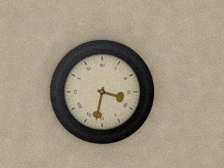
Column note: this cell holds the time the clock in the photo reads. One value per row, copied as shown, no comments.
3:32
